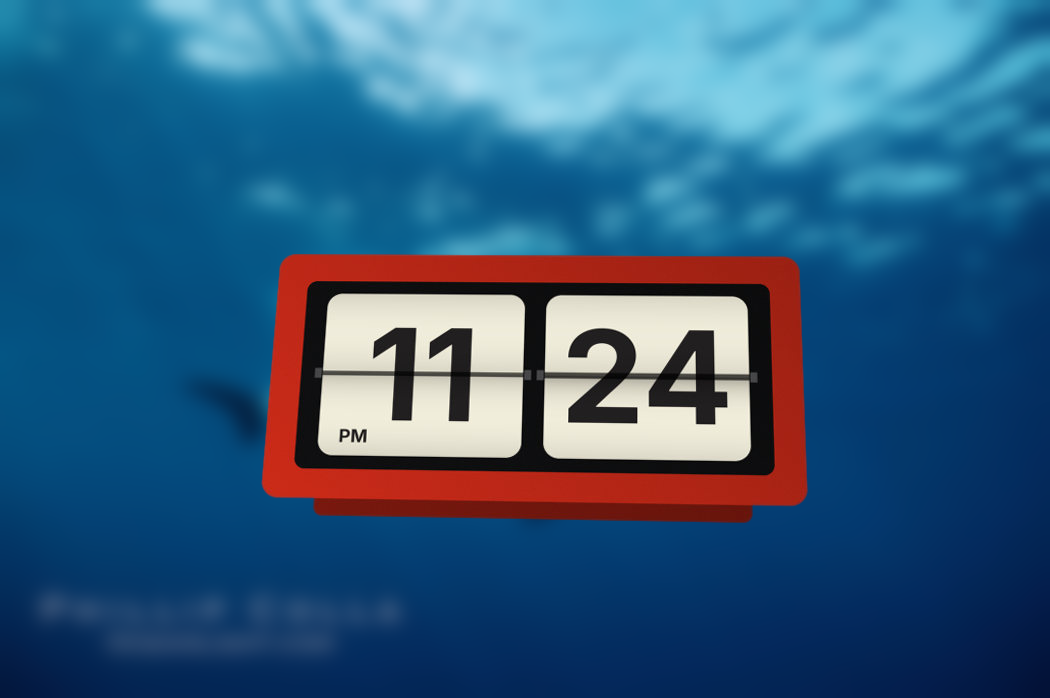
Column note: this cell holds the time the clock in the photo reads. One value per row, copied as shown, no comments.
11:24
